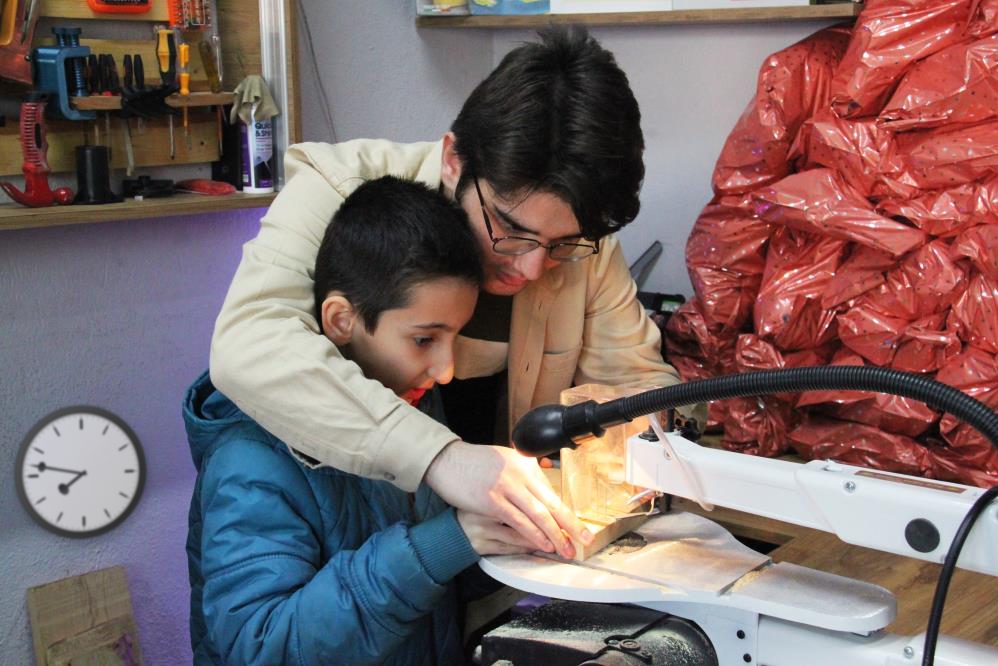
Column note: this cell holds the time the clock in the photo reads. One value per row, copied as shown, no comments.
7:47
